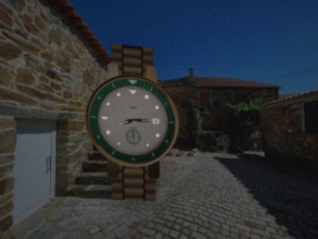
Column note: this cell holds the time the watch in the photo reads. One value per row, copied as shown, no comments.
8:15
